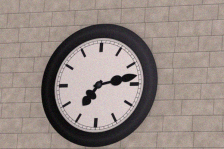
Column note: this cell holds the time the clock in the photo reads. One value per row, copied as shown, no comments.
7:13
